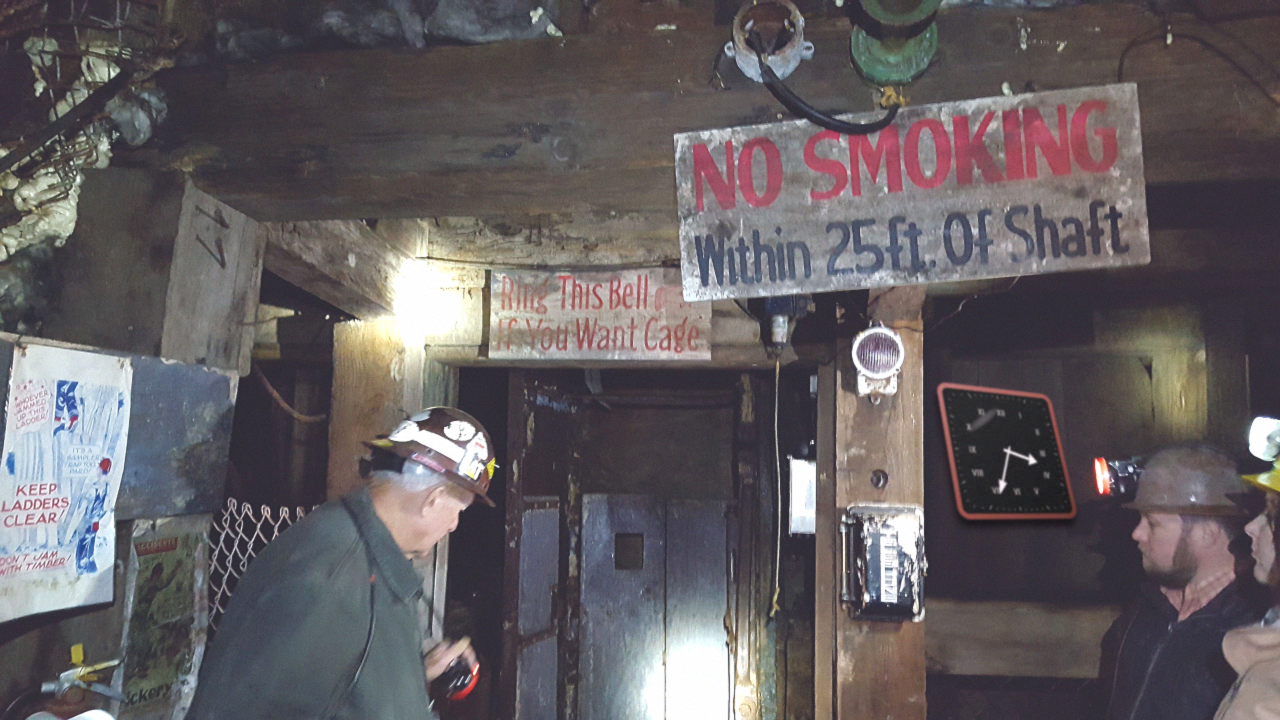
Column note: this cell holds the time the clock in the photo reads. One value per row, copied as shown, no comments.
3:34
